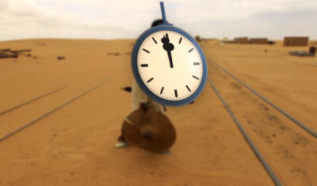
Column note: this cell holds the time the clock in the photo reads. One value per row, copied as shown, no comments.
11:59
